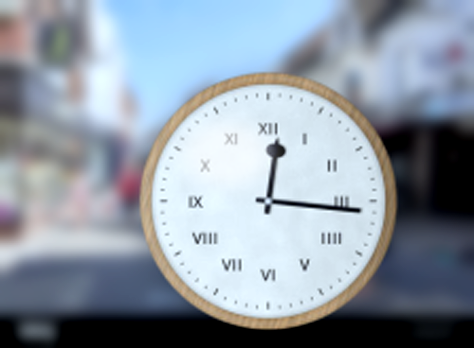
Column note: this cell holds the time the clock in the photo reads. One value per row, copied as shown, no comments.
12:16
